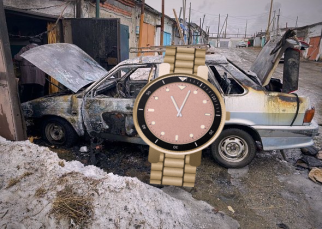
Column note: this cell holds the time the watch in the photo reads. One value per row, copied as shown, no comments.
11:03
